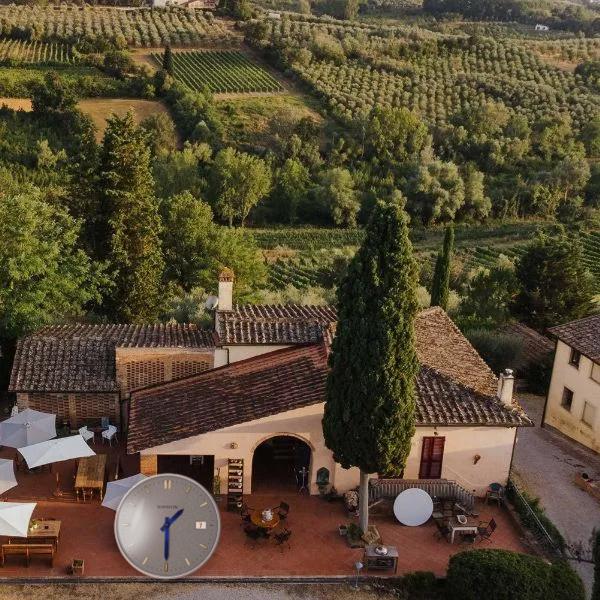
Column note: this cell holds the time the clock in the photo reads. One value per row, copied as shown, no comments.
1:30
